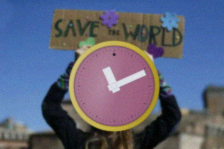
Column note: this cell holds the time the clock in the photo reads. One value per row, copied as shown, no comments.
11:11
